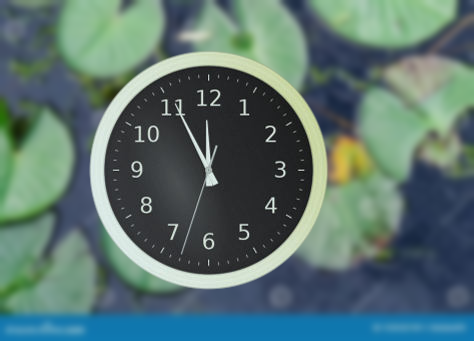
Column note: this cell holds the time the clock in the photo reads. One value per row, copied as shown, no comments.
11:55:33
